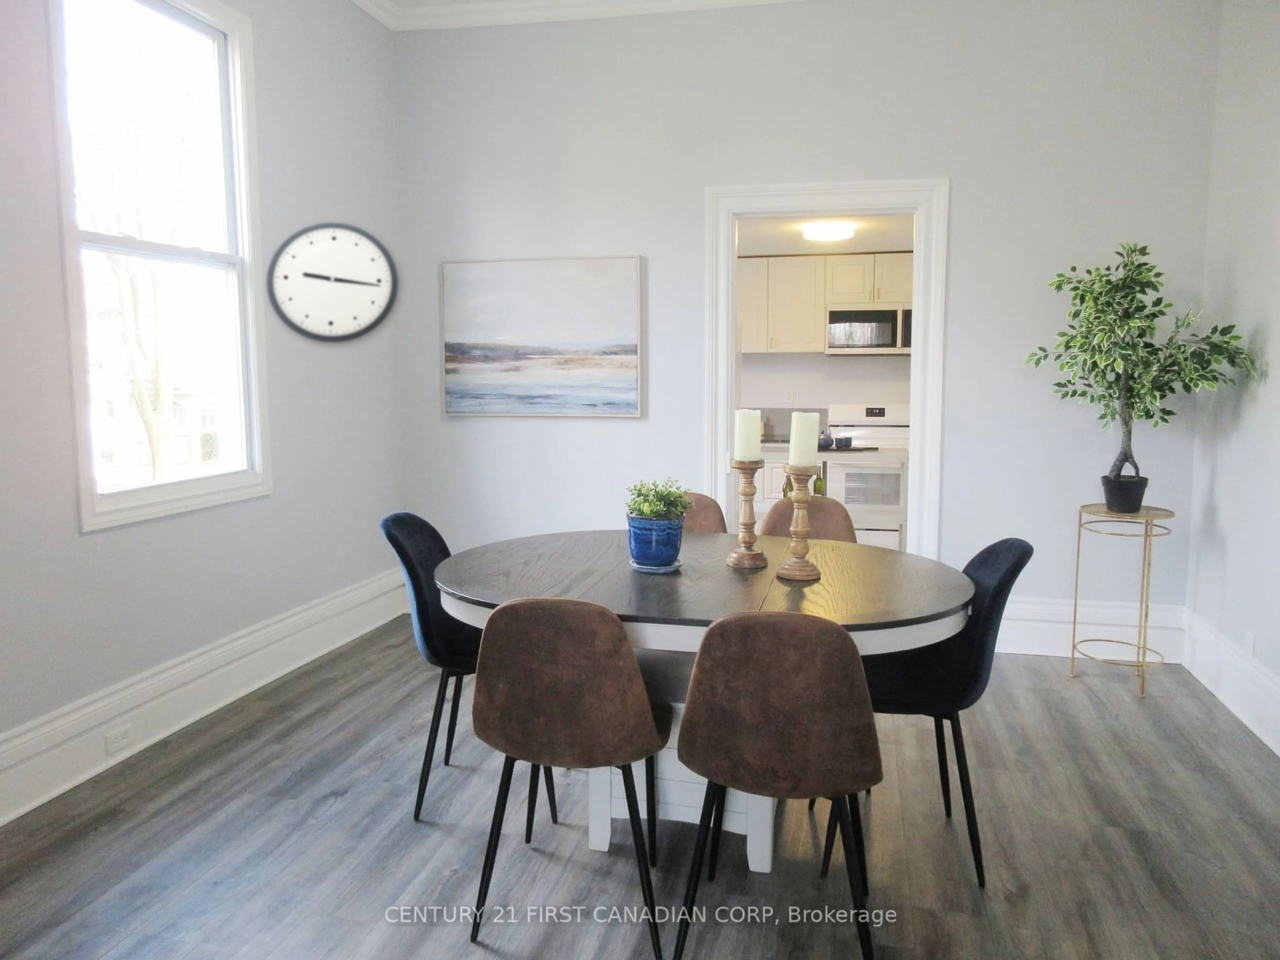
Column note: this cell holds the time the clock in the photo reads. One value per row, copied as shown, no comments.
9:16
